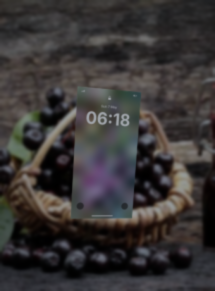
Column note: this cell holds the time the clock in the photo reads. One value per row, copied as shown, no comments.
6:18
